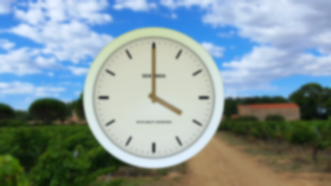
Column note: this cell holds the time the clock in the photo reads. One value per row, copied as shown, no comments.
4:00
